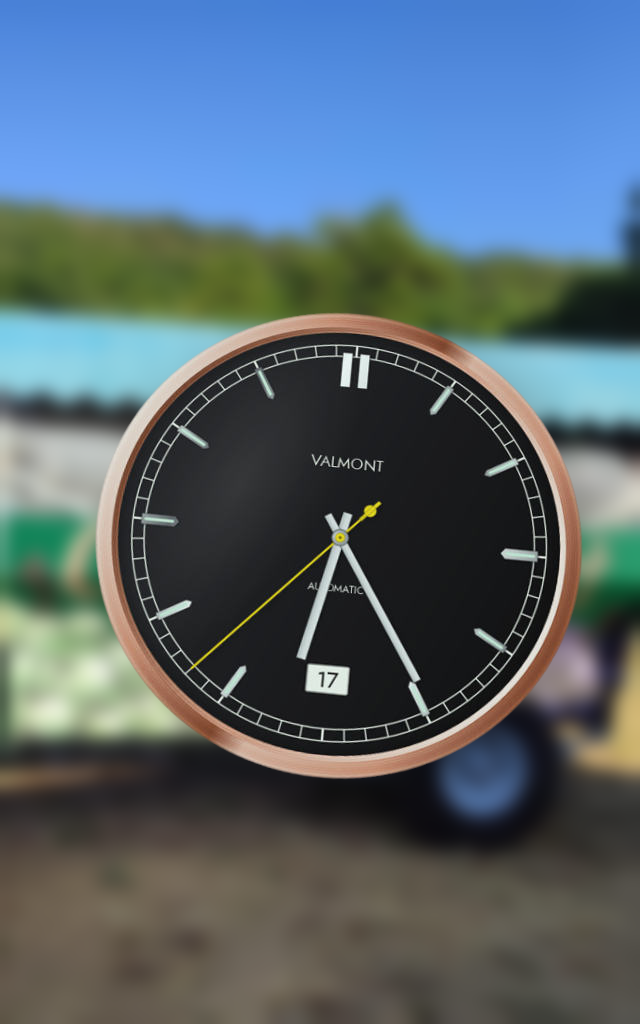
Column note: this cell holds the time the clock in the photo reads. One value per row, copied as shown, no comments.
6:24:37
